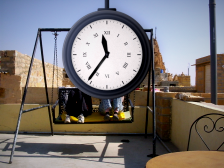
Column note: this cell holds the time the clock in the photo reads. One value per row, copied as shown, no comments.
11:36
